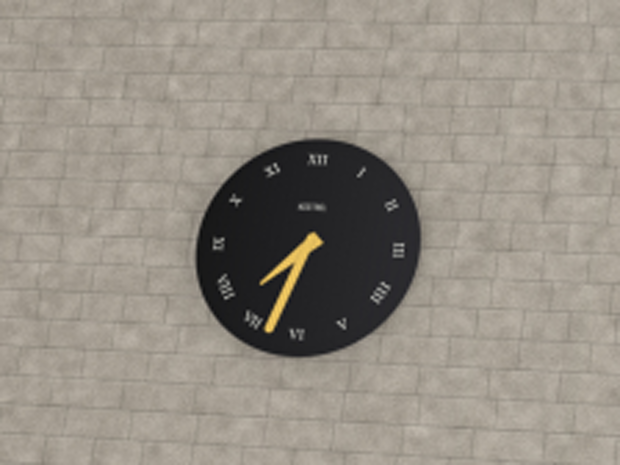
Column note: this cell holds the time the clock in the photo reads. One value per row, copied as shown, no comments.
7:33
